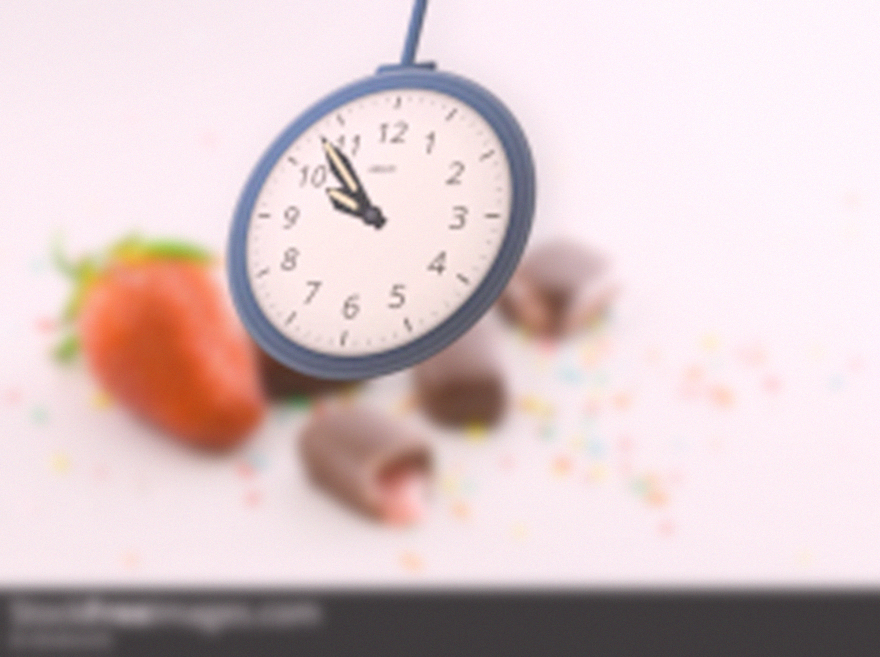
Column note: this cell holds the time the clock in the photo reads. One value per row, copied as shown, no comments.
9:53
